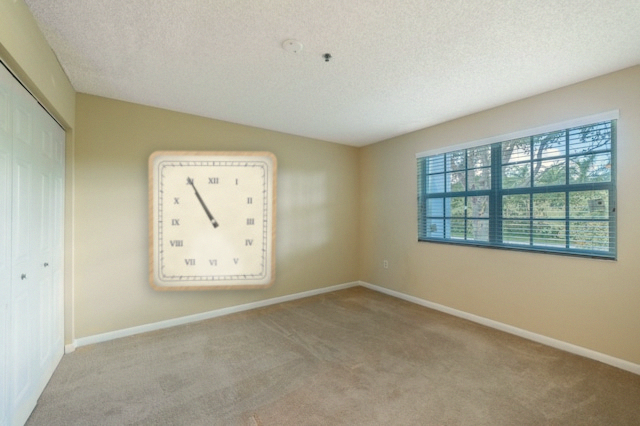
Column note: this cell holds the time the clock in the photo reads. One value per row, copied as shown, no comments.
10:55
